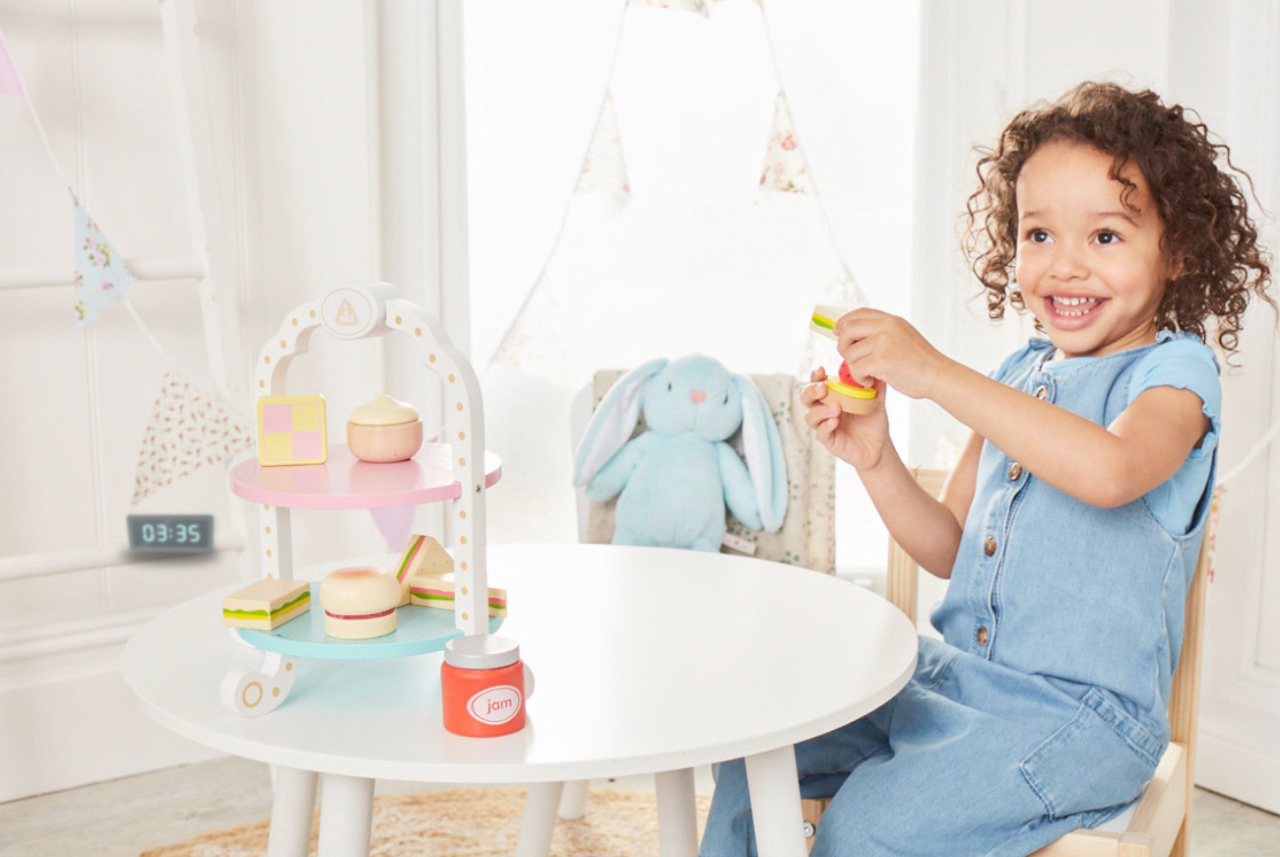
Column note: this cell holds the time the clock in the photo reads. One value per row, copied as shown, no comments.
3:35
